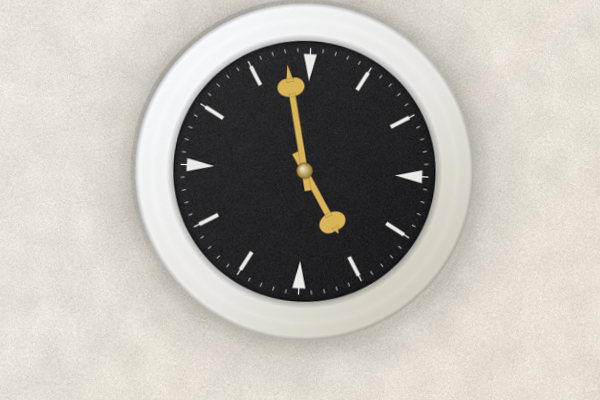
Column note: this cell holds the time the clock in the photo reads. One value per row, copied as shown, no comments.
4:58
